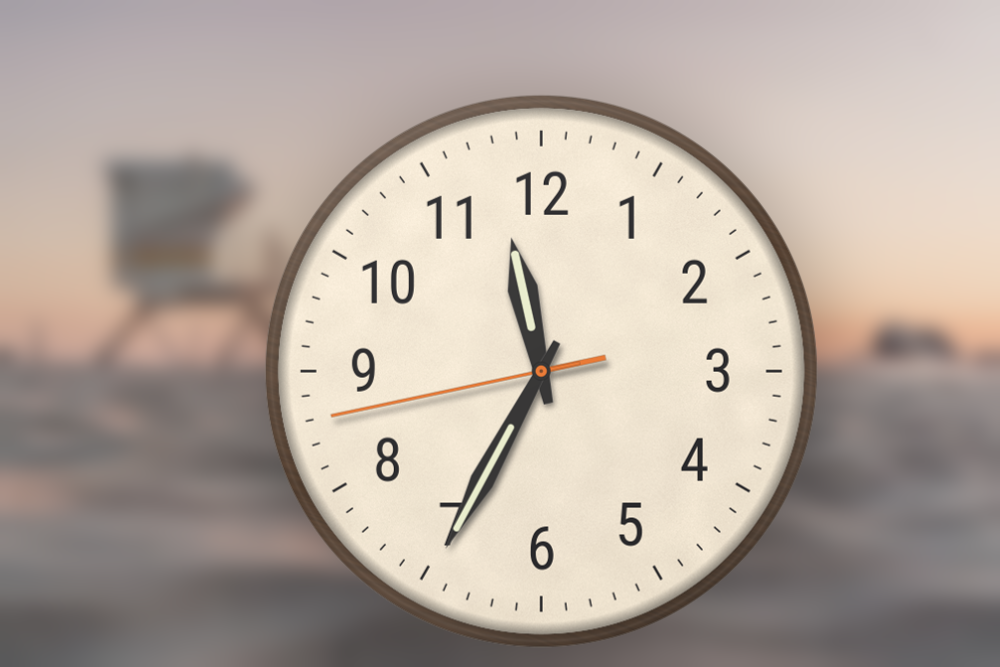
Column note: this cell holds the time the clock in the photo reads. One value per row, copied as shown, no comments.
11:34:43
